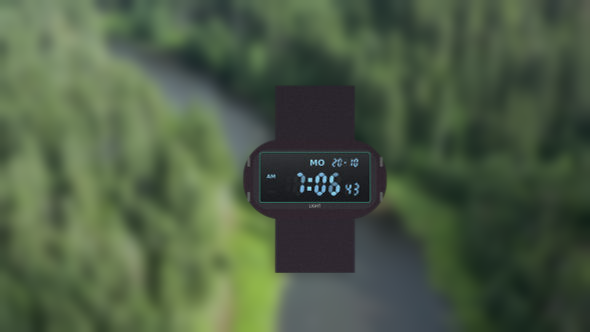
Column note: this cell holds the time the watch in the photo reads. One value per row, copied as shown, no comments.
7:06:43
